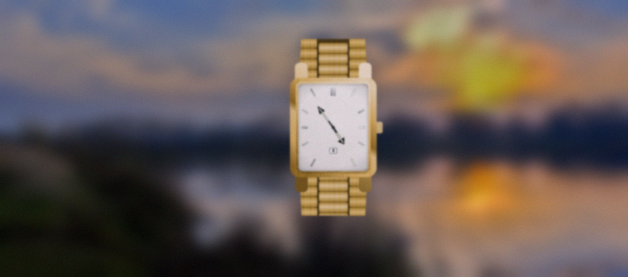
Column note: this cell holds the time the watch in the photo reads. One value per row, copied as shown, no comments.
4:54
